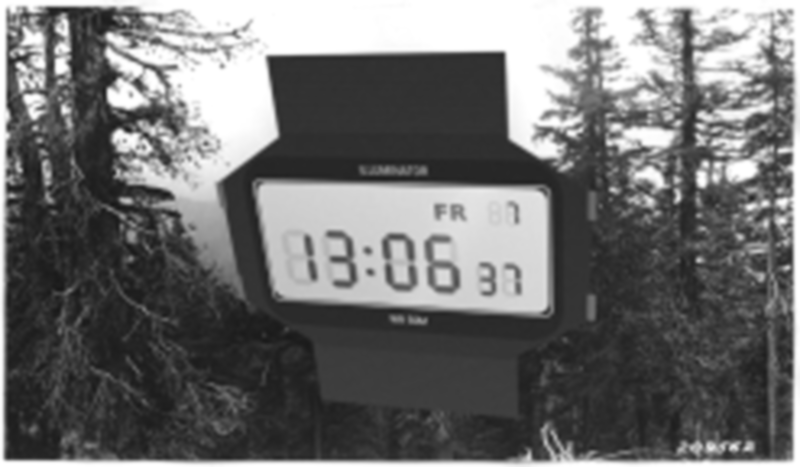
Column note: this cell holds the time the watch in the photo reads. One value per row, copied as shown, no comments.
13:06:37
